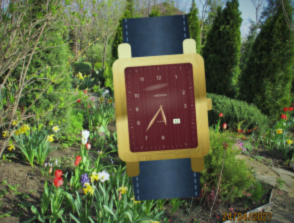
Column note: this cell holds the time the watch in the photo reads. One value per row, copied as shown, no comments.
5:36
